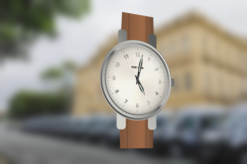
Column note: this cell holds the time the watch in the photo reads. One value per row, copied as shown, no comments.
5:02
